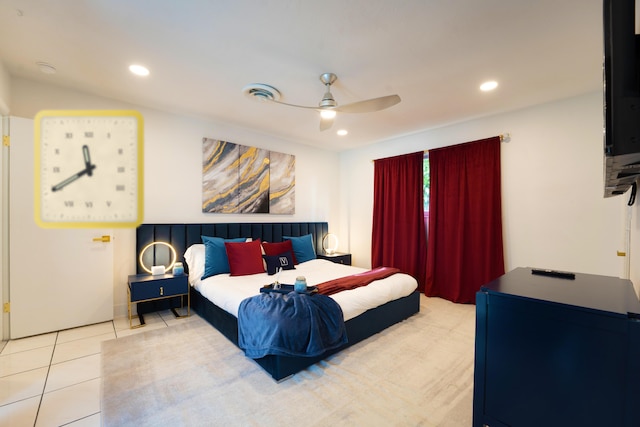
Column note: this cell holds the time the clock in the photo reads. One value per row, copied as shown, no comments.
11:40
